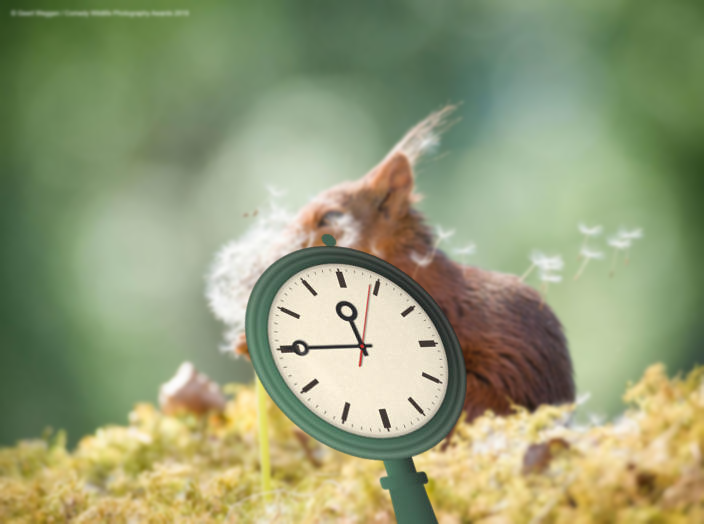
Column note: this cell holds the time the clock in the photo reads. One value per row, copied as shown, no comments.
11:45:04
